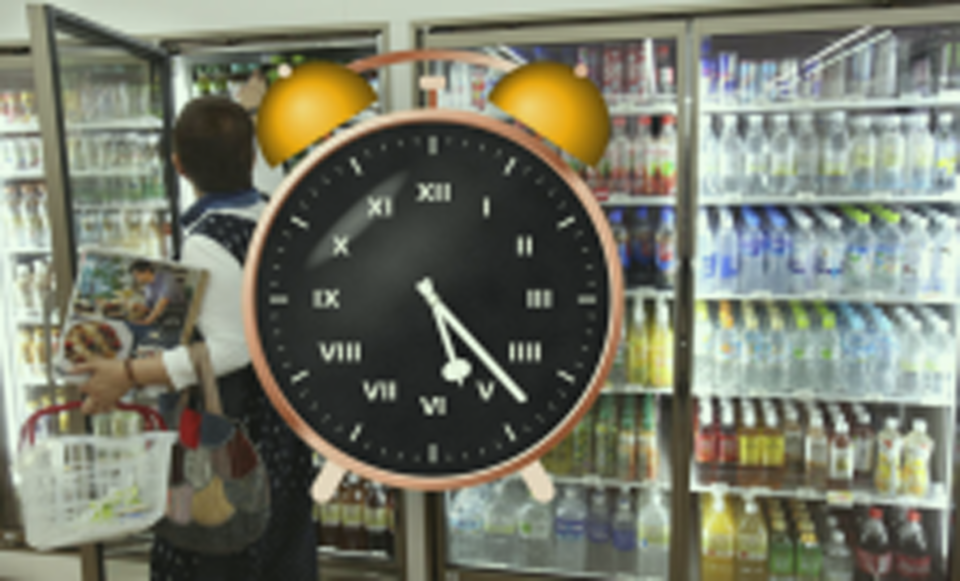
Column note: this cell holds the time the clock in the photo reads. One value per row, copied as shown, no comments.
5:23
